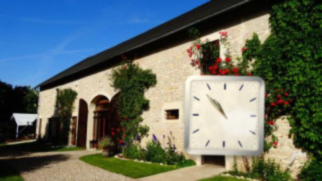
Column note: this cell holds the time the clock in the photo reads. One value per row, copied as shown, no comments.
10:53
